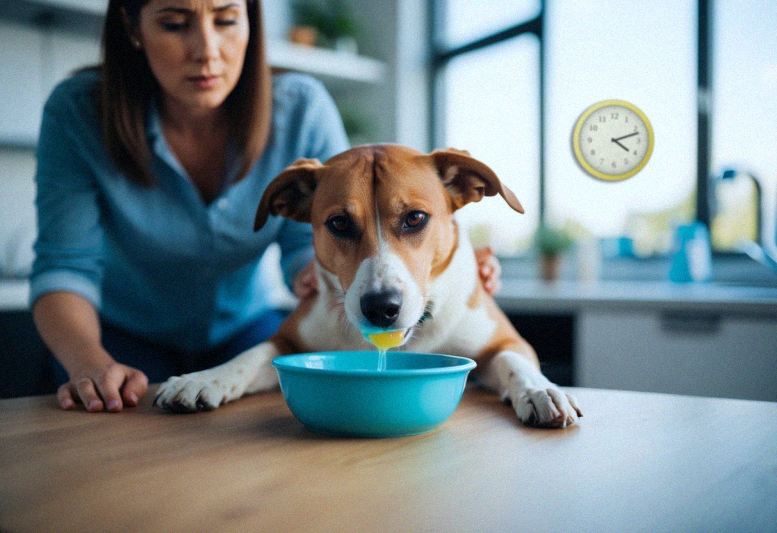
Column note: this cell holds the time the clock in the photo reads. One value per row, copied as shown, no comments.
4:12
